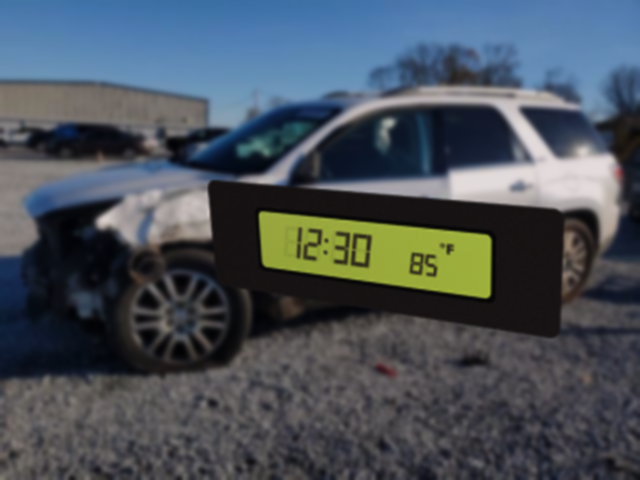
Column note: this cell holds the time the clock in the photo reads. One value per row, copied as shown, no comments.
12:30
